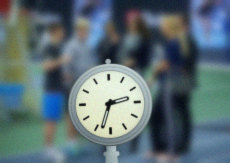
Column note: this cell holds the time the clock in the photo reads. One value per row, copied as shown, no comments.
2:33
